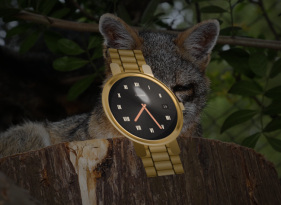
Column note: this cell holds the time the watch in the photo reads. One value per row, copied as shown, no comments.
7:26
